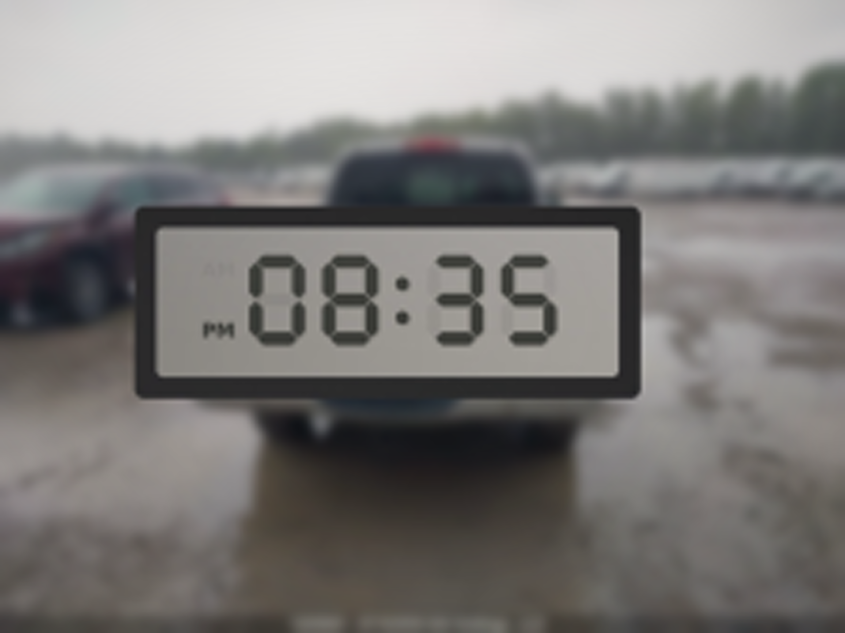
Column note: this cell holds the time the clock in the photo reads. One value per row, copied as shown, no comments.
8:35
